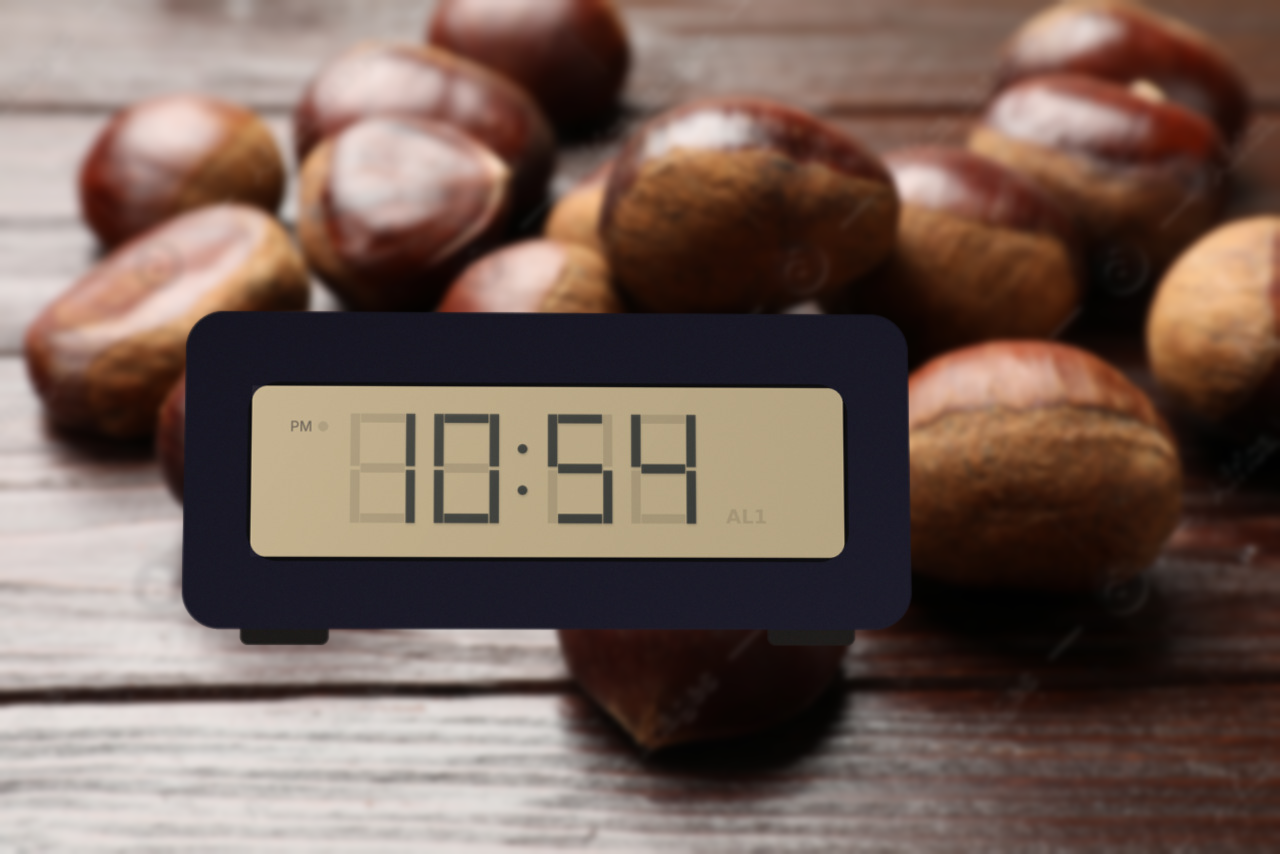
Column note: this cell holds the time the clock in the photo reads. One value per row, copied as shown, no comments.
10:54
